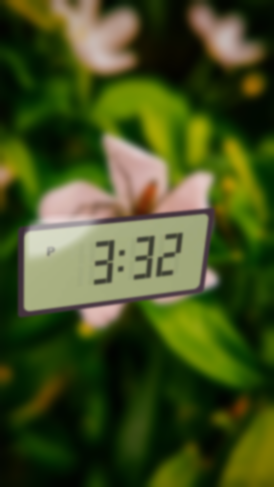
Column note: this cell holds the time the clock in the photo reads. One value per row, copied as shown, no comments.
3:32
